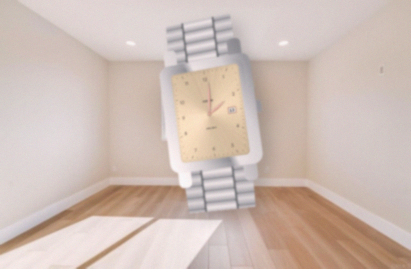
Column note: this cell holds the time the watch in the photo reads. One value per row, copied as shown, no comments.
2:01
